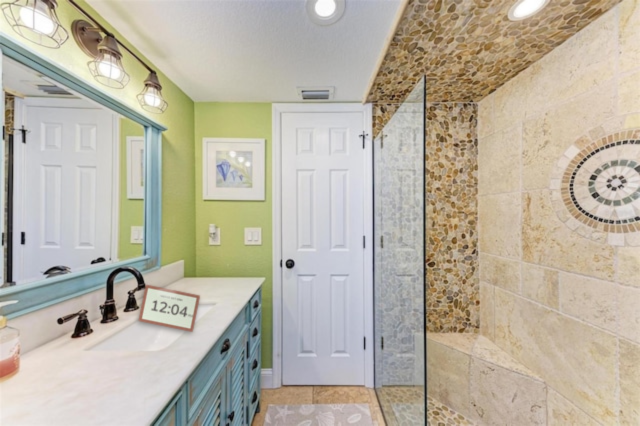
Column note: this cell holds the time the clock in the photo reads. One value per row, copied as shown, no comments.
12:04
